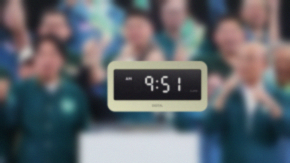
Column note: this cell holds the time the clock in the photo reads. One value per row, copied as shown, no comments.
9:51
